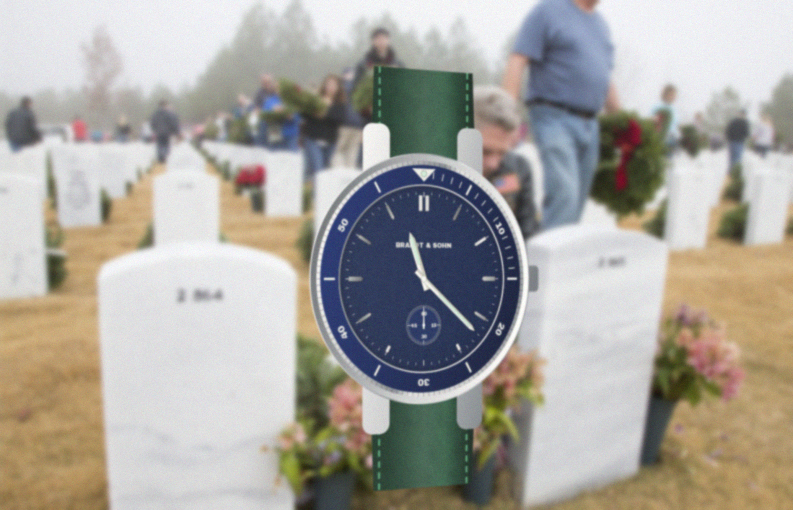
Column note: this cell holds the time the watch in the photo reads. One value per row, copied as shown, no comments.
11:22
